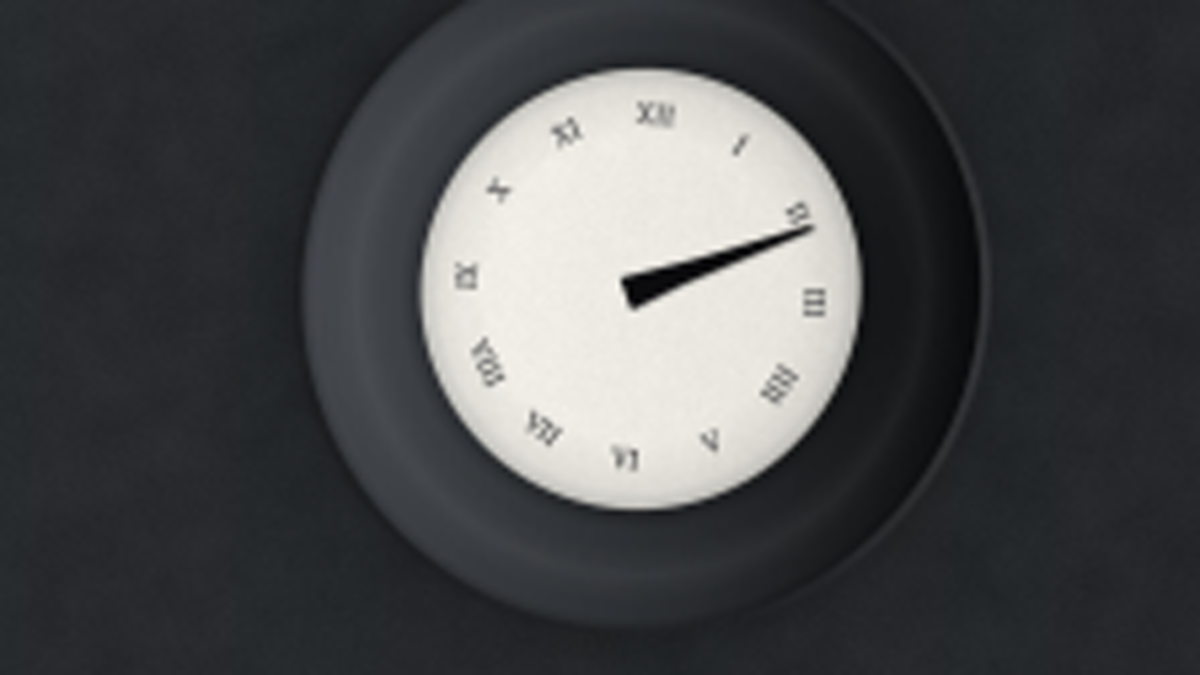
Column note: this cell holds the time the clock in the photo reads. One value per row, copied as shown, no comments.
2:11
